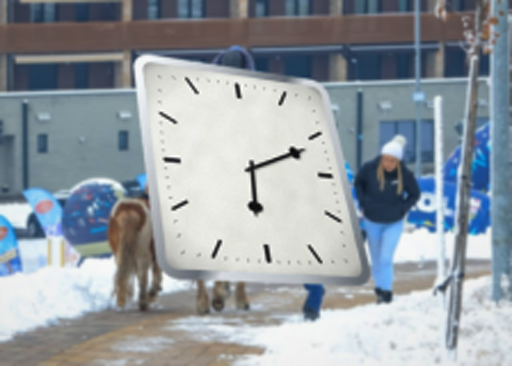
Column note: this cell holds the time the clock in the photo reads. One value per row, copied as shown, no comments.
6:11
